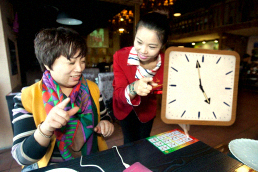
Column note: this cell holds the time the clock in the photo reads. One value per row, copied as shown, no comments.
4:58
